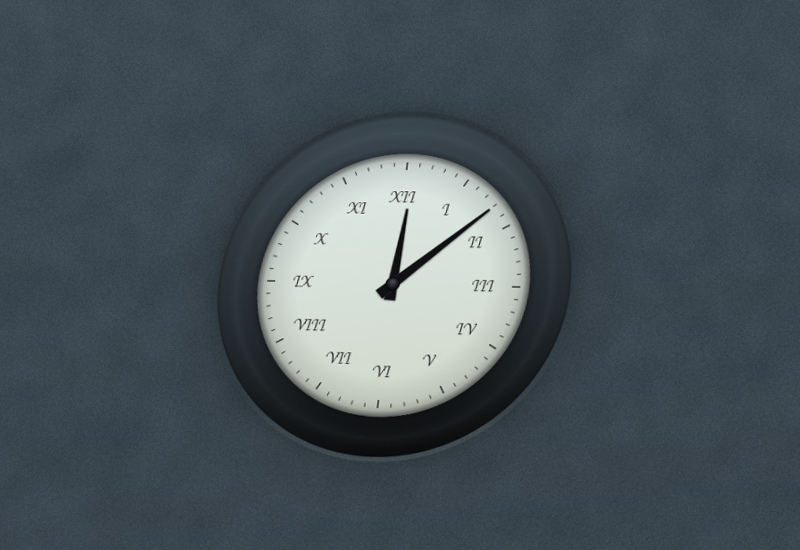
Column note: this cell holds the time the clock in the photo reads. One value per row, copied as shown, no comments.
12:08
